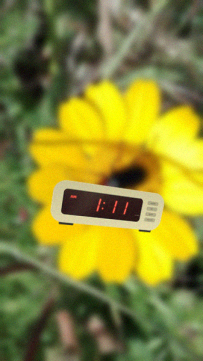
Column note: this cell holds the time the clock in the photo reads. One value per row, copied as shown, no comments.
1:11
